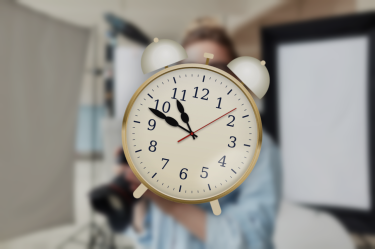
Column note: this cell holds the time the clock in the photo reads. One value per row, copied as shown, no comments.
10:48:08
